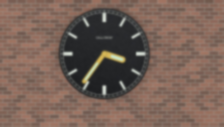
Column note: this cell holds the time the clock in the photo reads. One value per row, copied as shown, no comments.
3:36
